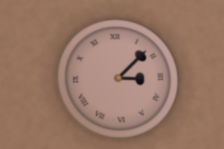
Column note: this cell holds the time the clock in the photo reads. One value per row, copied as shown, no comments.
3:08
